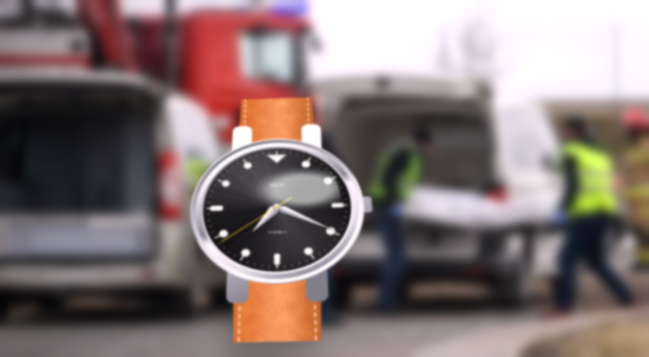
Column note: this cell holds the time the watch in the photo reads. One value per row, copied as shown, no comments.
7:19:39
